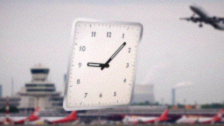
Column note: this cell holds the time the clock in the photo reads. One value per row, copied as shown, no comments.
9:07
